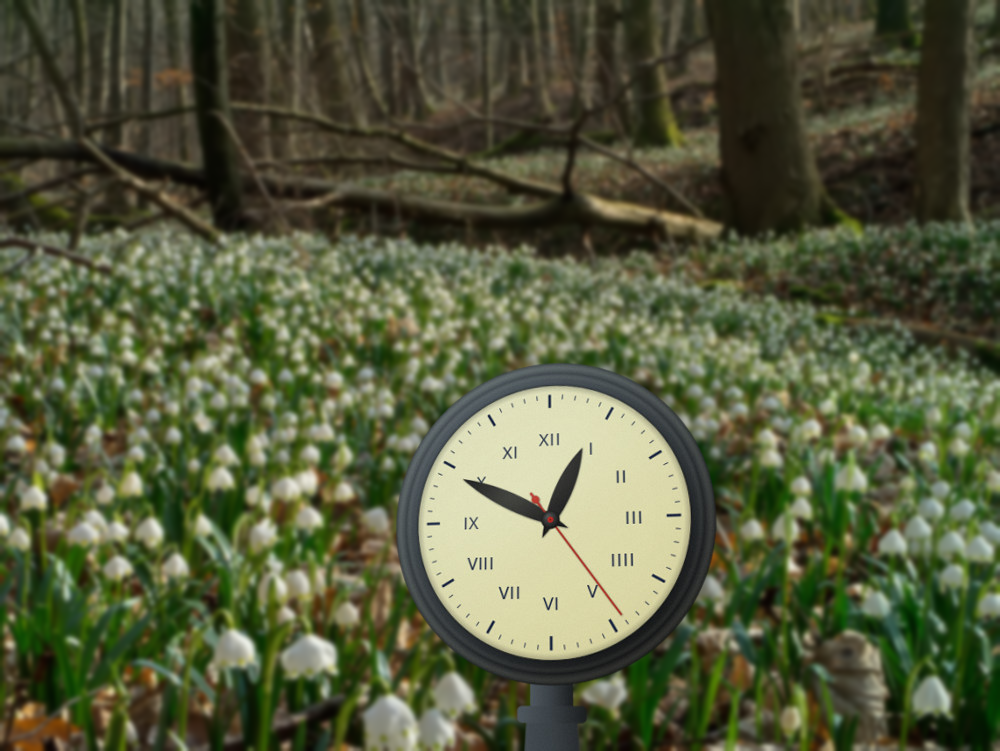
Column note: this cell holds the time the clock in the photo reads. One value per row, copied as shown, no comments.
12:49:24
